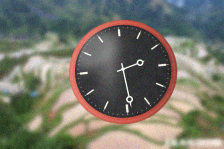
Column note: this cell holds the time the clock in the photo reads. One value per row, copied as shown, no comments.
2:29
